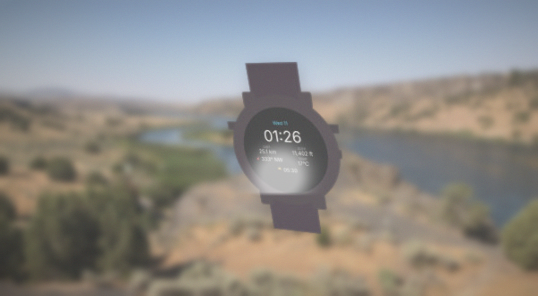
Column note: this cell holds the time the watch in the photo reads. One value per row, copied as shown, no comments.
1:26
